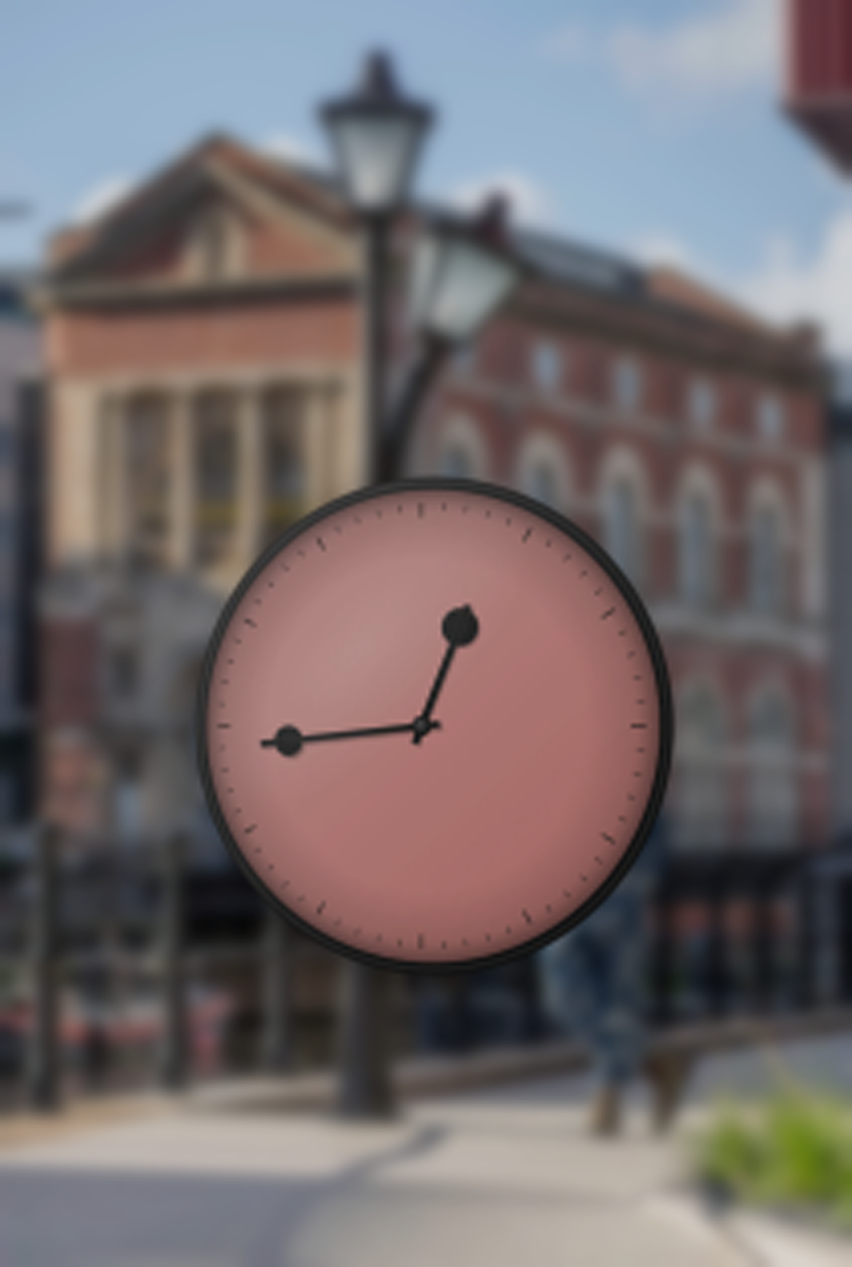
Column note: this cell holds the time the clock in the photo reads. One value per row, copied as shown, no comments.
12:44
